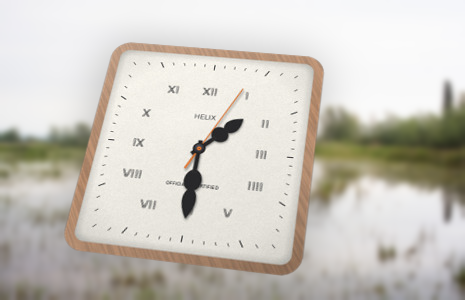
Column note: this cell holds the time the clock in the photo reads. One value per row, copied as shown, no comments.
1:30:04
